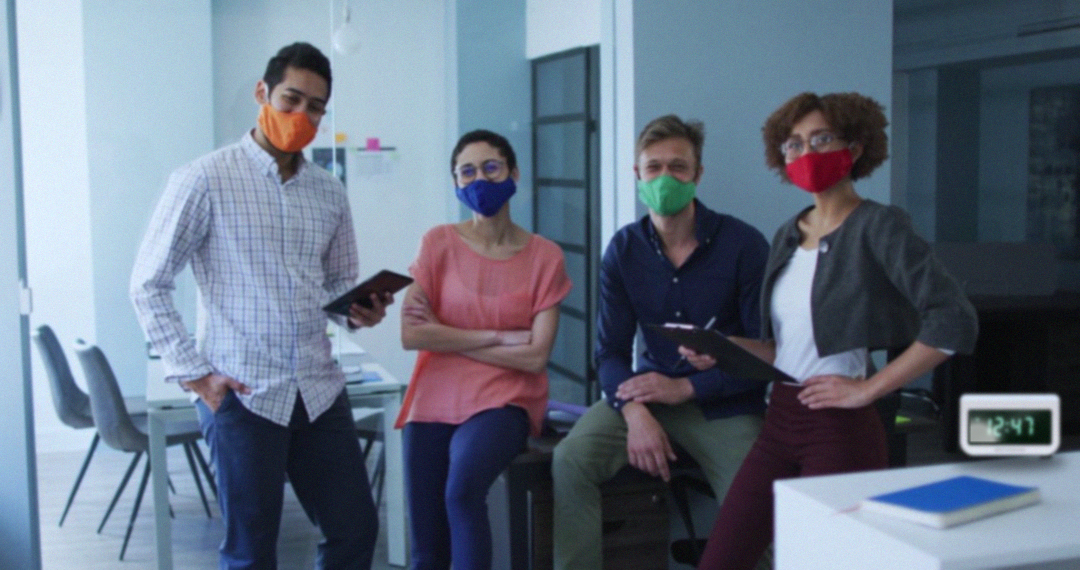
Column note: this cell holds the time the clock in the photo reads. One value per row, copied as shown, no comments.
12:47
